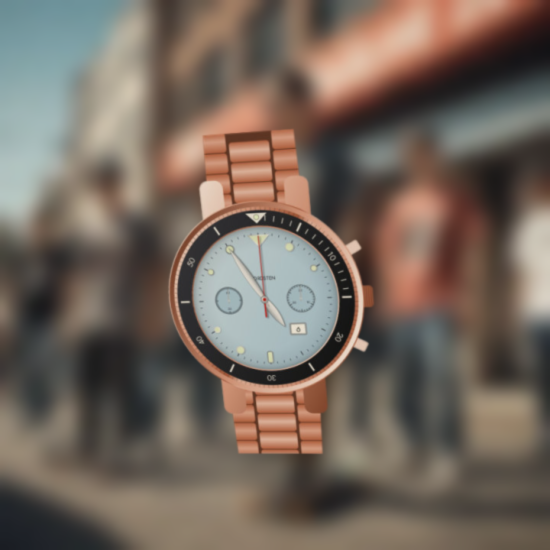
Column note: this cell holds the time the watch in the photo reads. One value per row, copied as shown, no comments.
4:55
